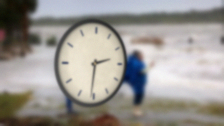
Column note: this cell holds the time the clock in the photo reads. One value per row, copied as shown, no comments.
2:31
